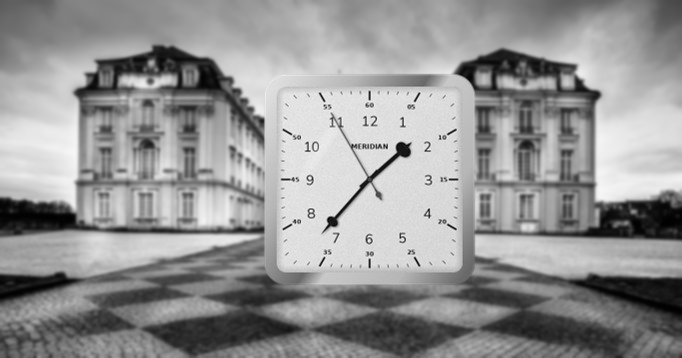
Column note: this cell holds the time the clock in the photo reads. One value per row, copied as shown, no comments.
1:36:55
